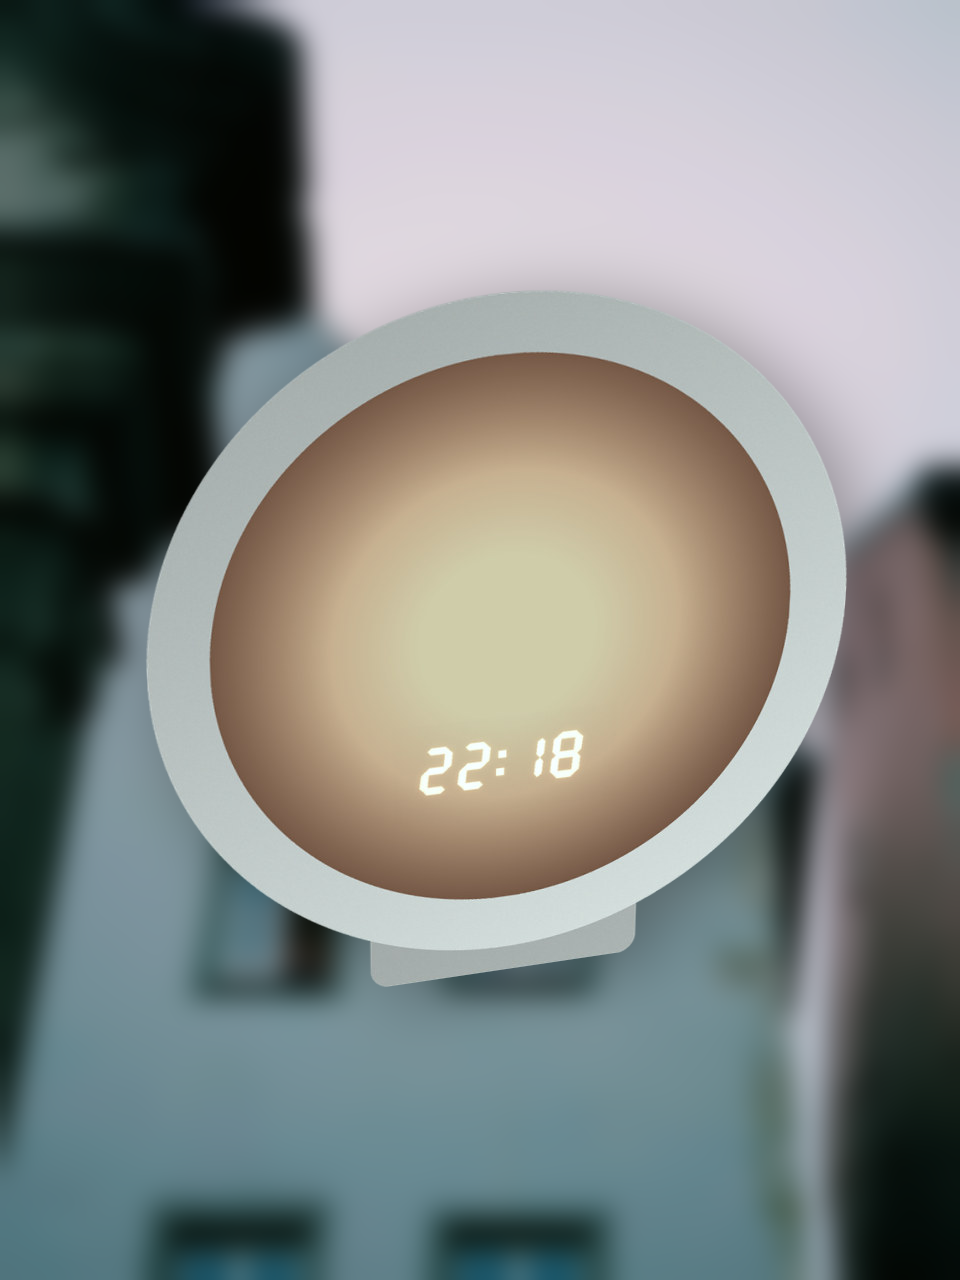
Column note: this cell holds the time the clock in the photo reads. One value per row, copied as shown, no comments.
22:18
